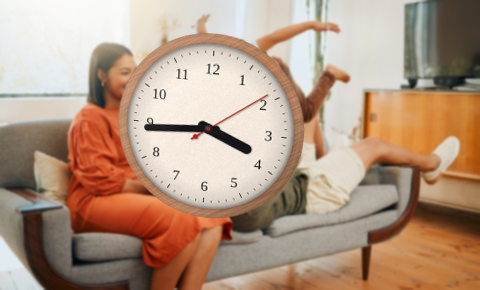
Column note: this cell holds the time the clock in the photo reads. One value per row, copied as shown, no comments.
3:44:09
